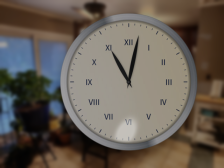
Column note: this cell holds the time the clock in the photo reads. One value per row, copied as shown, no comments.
11:02
